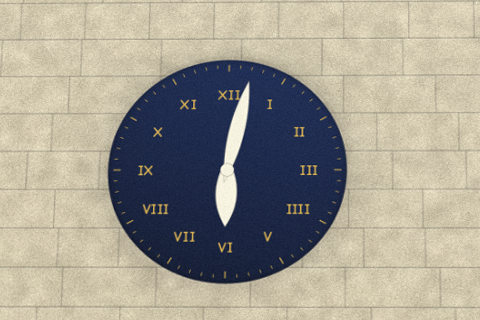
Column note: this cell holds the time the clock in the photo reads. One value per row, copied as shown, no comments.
6:02
